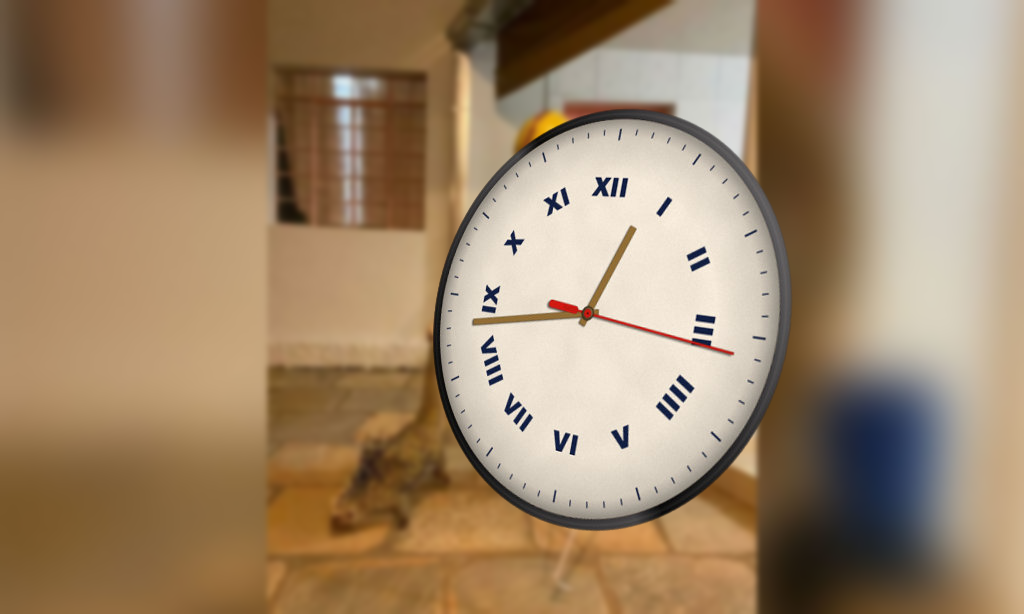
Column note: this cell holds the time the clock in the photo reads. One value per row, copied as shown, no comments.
12:43:16
